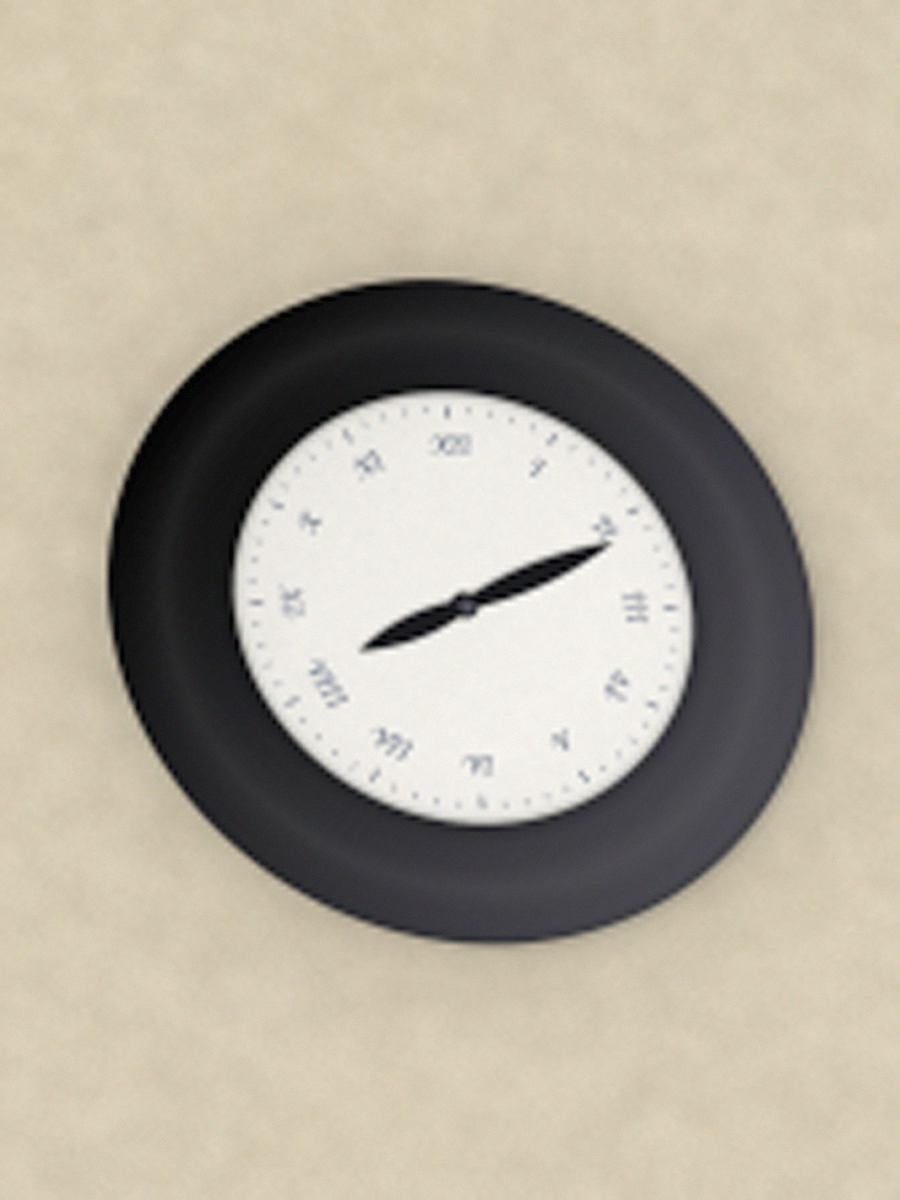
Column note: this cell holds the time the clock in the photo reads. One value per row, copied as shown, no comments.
8:11
